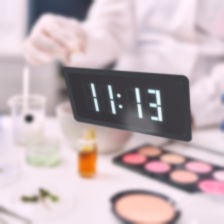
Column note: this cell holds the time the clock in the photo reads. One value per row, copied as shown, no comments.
11:13
